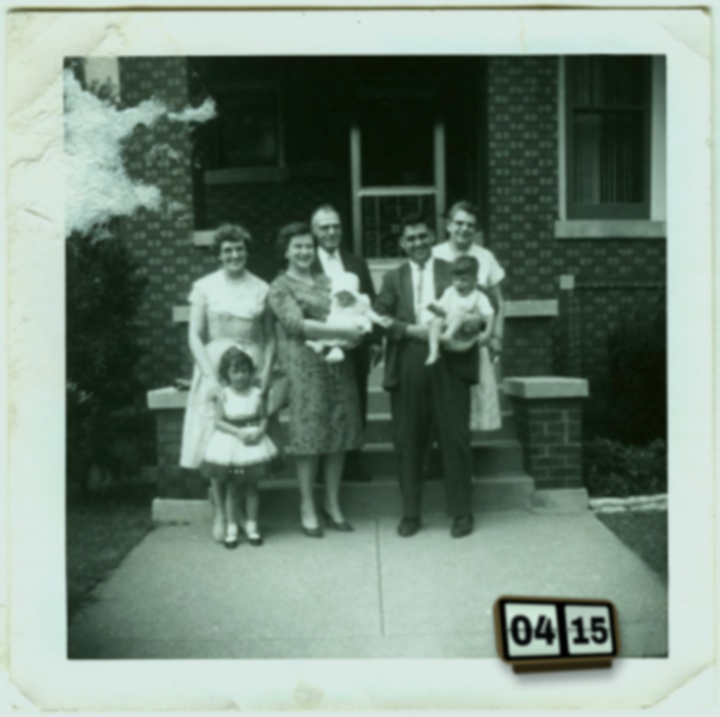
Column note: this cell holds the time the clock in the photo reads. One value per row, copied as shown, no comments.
4:15
